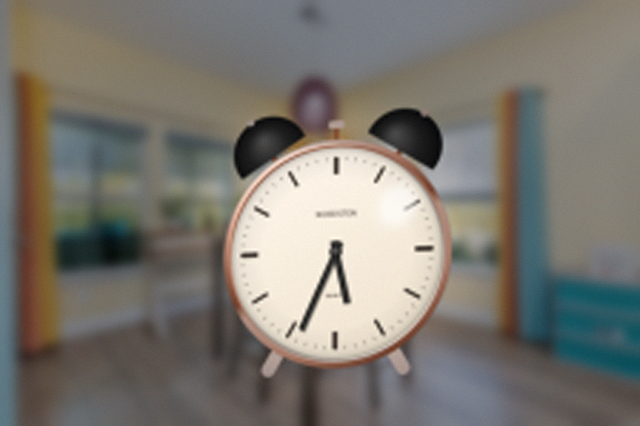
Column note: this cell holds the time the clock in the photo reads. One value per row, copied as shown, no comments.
5:34
